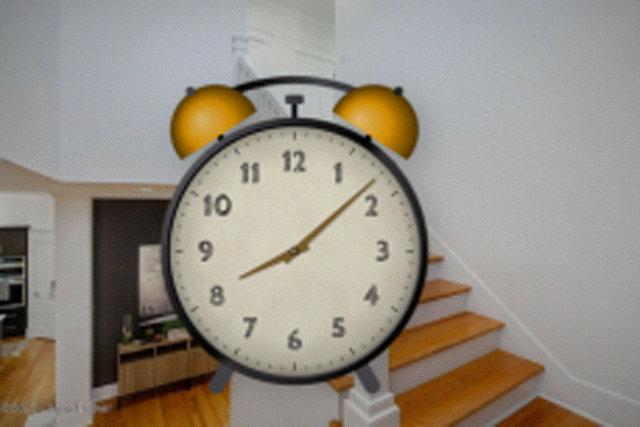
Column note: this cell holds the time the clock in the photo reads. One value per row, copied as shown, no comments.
8:08
